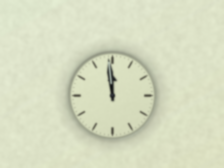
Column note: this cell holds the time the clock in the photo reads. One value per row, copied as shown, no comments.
11:59
